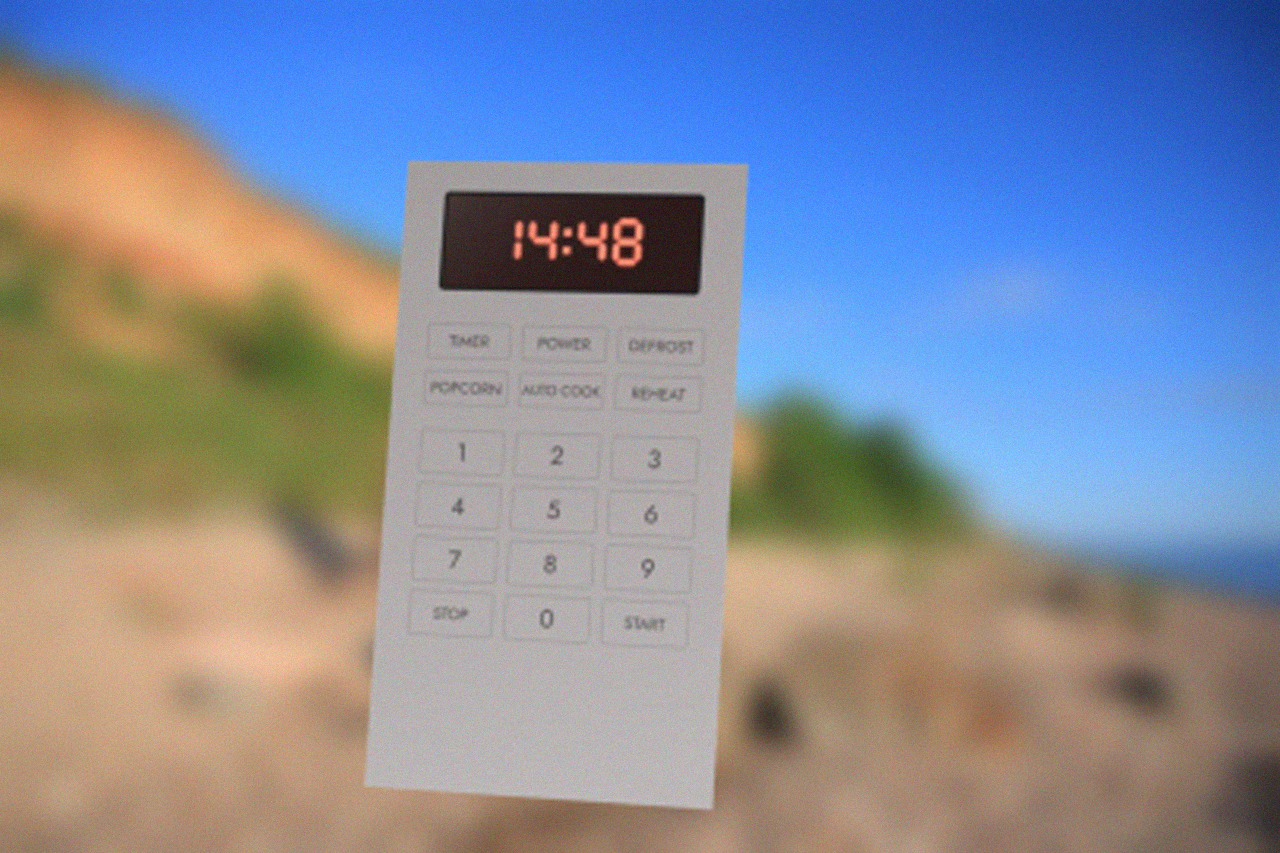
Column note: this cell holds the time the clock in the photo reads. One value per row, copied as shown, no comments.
14:48
